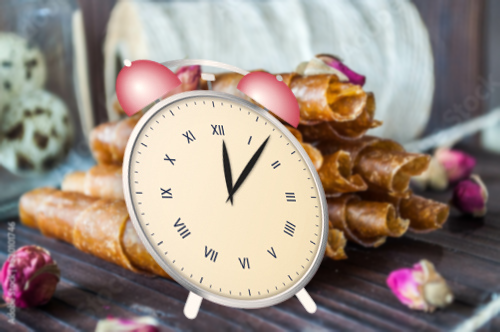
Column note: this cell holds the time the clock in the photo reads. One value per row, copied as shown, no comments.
12:07
